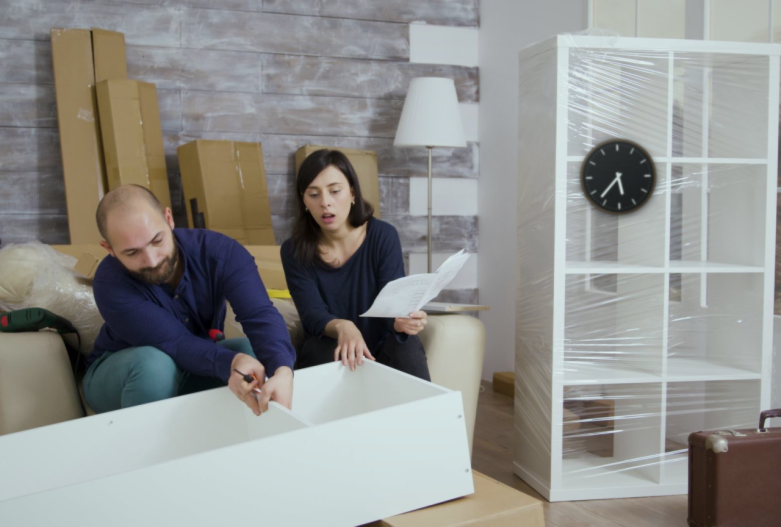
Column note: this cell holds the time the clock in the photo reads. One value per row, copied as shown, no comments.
5:37
